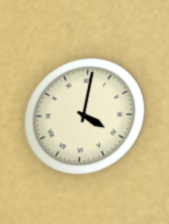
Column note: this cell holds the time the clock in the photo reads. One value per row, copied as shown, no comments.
4:01
